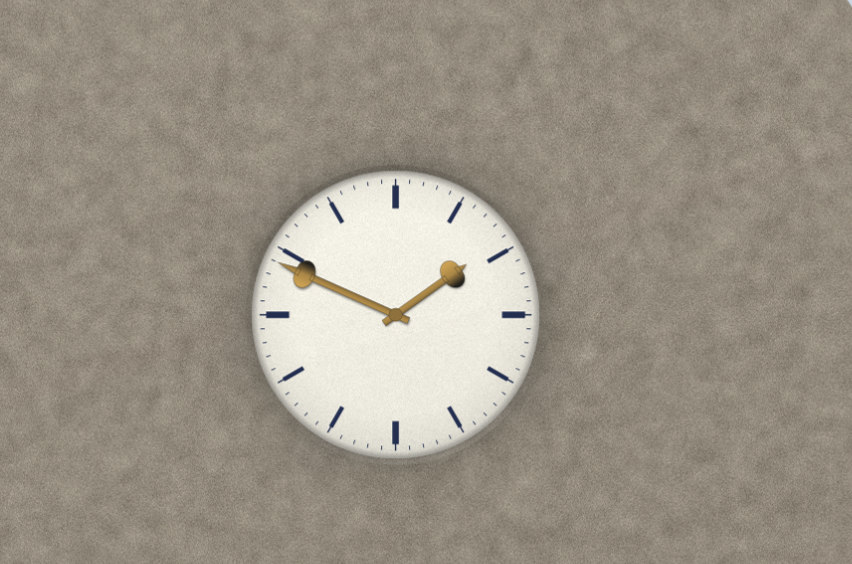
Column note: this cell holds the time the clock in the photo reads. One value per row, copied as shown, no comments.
1:49
